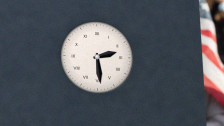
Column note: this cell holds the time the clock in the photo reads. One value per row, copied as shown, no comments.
2:29
